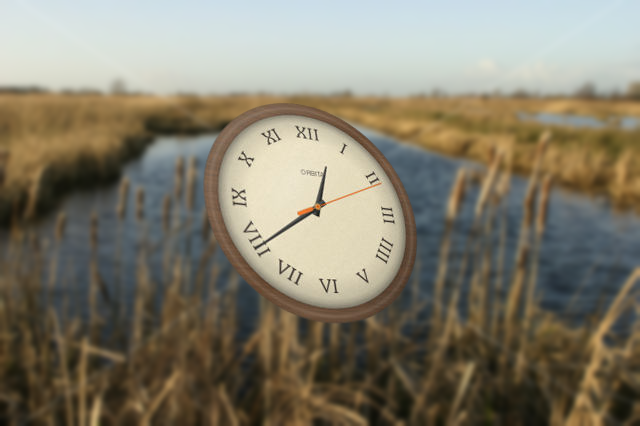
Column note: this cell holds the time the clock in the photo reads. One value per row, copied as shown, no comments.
12:39:11
